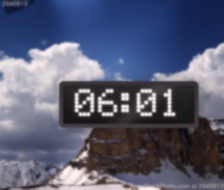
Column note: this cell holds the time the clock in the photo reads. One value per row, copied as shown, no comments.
6:01
